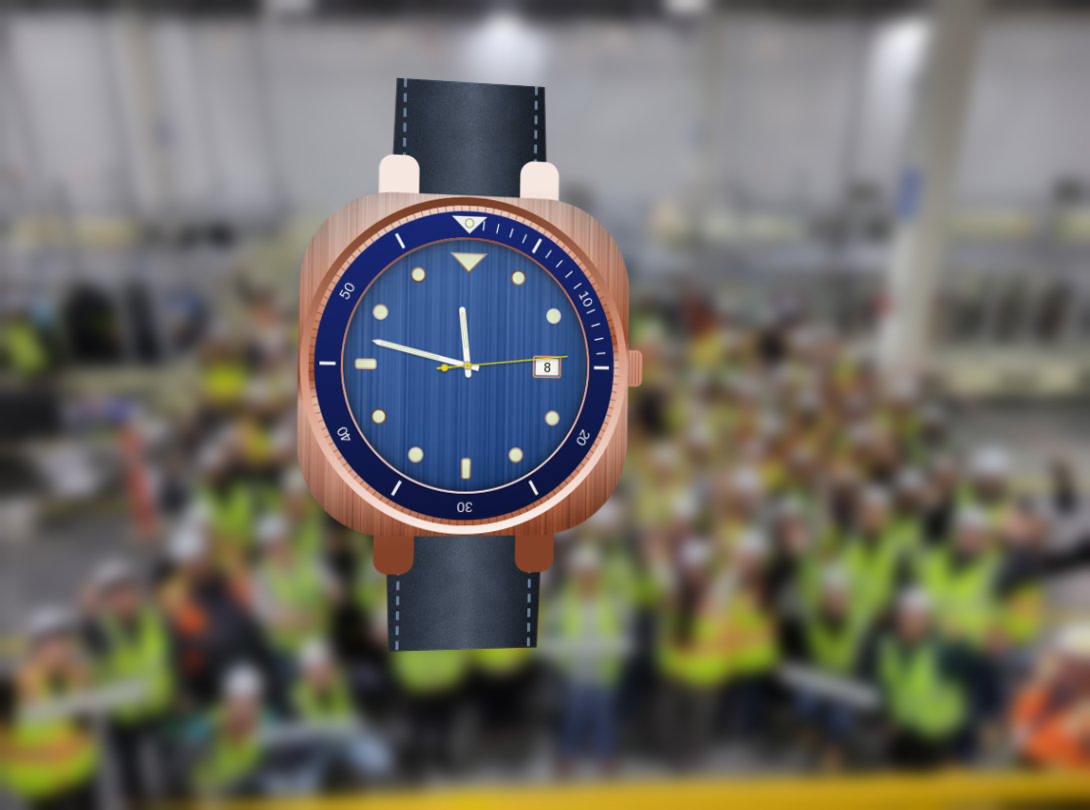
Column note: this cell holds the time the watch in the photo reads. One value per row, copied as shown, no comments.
11:47:14
